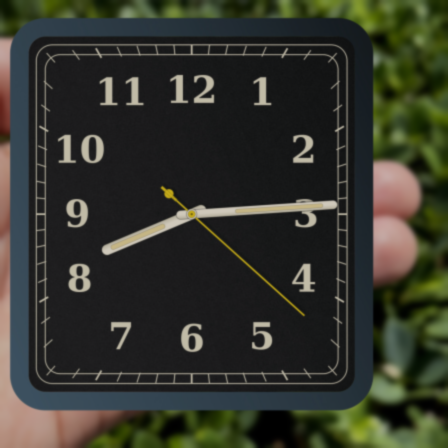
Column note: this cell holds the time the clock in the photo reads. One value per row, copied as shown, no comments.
8:14:22
